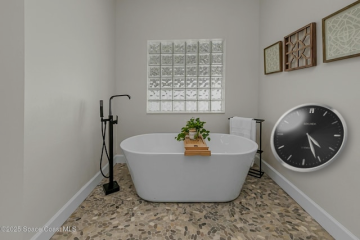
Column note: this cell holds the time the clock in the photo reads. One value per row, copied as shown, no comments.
4:26
